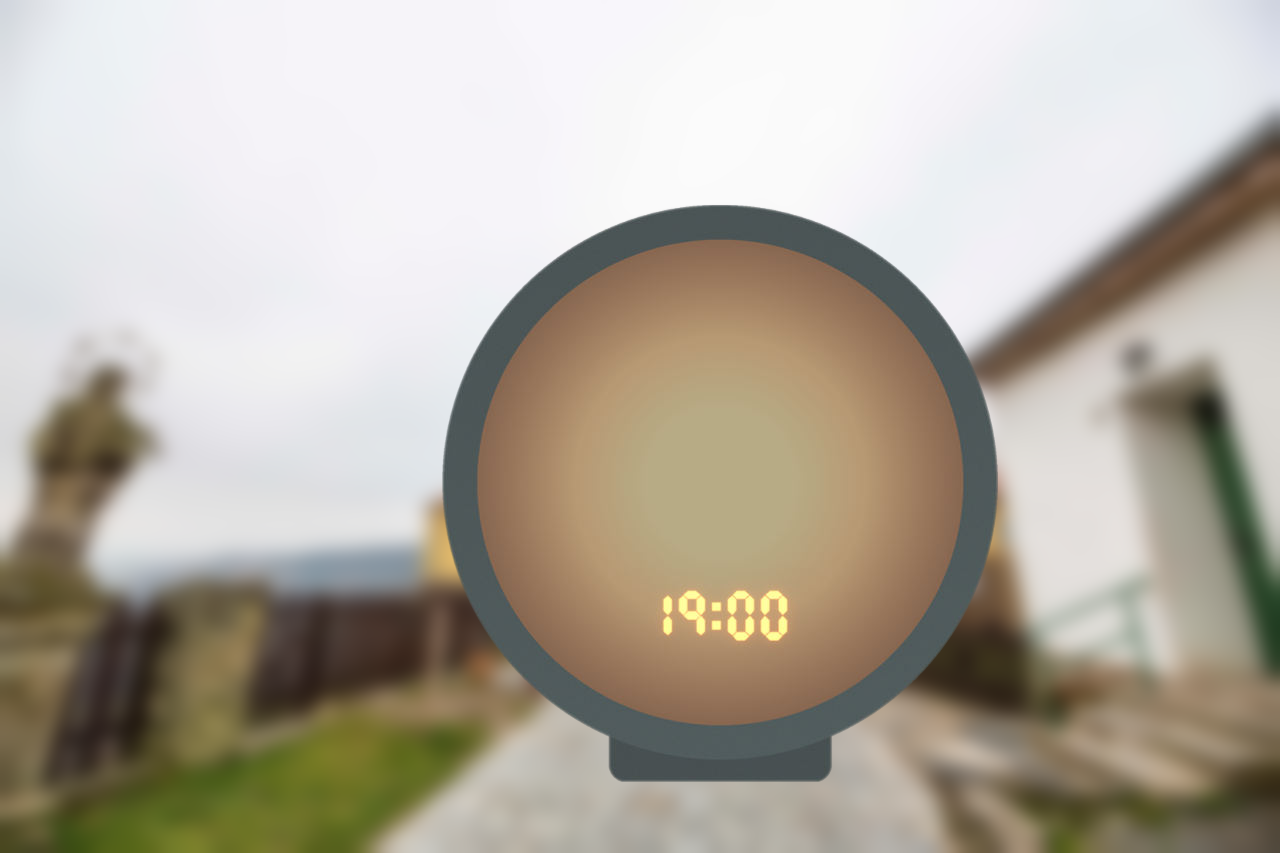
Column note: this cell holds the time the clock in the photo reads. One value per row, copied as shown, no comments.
19:00
